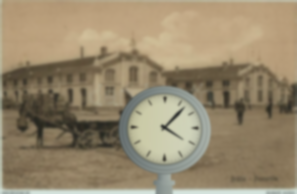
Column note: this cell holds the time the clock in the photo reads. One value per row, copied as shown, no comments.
4:07
